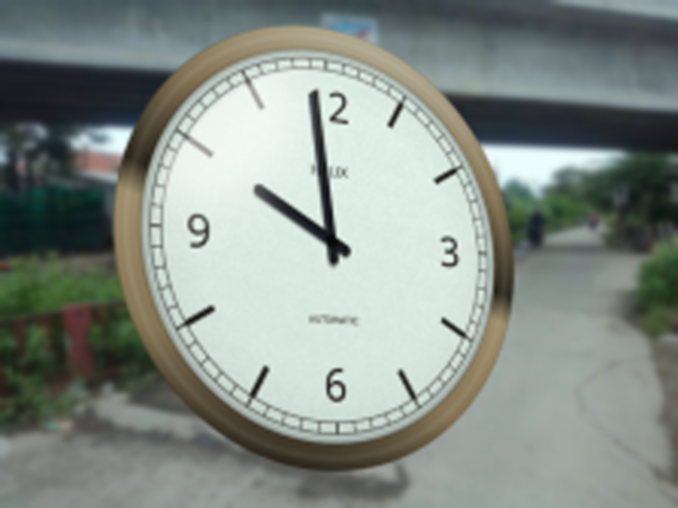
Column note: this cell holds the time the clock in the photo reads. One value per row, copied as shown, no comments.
9:59
